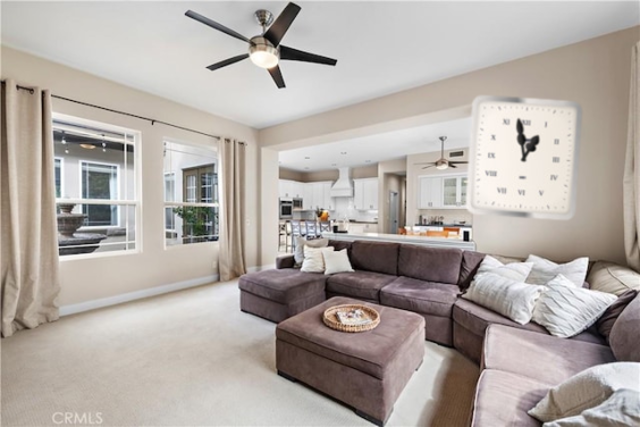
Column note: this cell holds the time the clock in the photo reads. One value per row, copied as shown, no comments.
12:58
